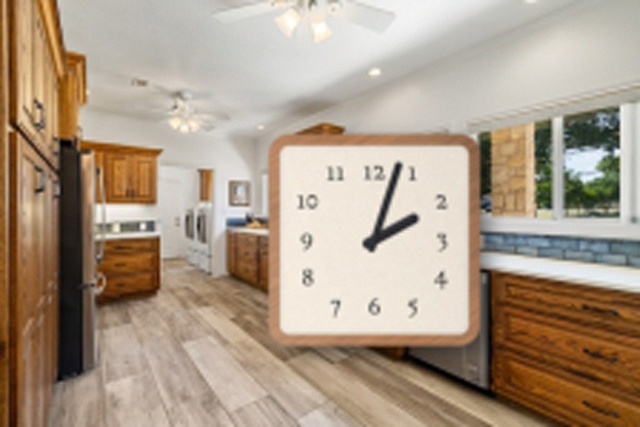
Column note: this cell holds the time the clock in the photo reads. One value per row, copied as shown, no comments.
2:03
